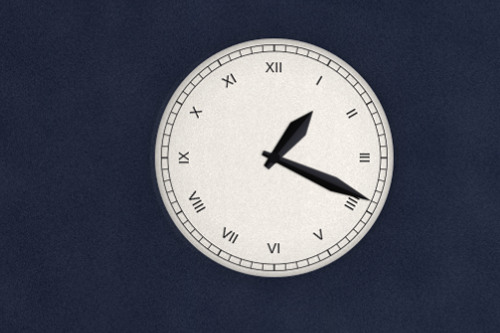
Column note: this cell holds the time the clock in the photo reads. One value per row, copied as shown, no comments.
1:19
